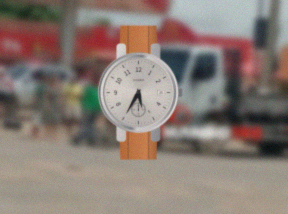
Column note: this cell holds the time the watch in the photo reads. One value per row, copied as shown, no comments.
5:35
